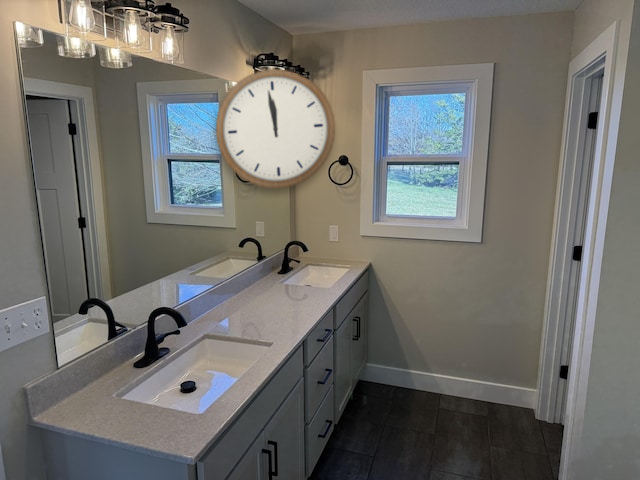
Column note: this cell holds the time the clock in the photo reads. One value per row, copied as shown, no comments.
11:59
